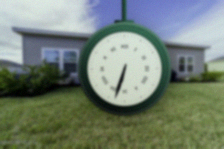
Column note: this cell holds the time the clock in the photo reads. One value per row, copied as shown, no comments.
6:33
